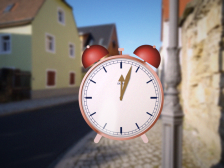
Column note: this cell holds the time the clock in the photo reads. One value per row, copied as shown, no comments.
12:03
